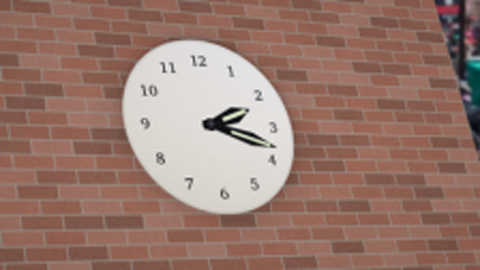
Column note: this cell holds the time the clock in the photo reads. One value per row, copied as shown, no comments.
2:18
